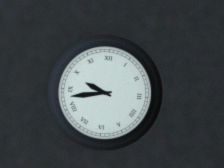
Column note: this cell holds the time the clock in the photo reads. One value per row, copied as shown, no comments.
9:43
